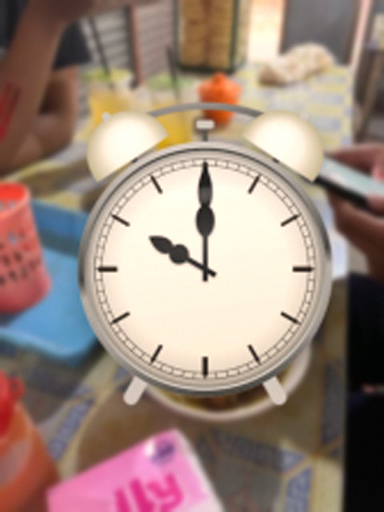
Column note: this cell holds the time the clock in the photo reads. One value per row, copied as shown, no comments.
10:00
